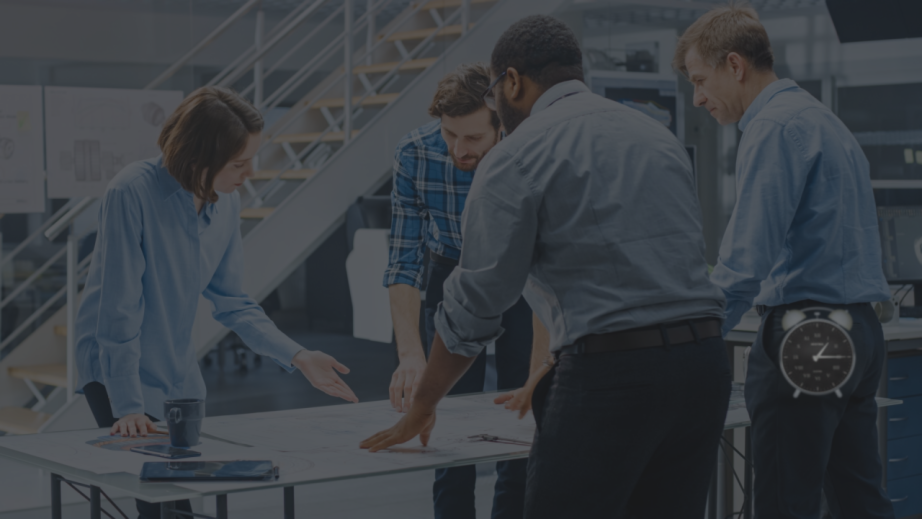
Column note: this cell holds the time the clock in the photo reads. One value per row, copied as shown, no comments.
1:15
